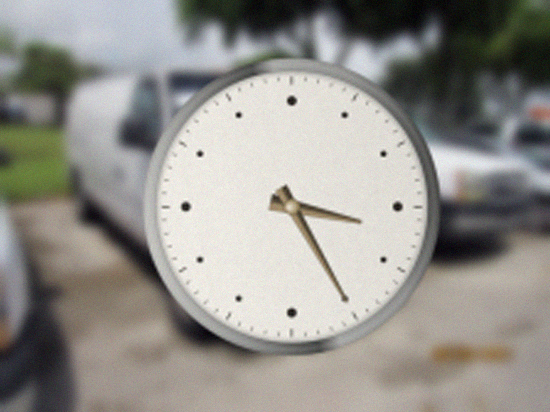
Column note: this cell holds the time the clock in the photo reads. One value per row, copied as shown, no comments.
3:25
